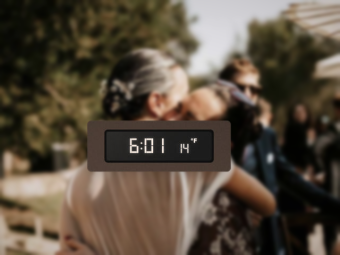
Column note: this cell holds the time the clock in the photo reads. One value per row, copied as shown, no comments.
6:01
